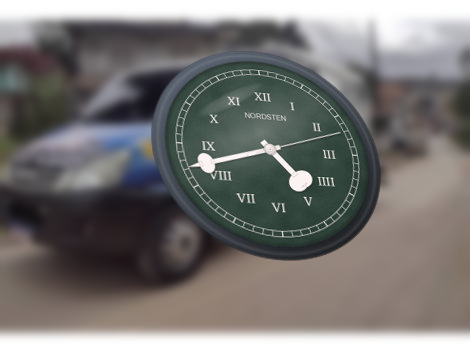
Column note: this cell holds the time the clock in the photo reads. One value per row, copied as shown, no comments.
4:42:12
